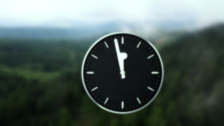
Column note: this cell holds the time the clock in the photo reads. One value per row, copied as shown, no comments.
11:58
